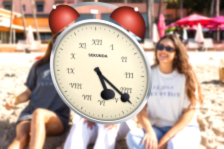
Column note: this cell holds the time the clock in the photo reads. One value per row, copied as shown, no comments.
5:22
